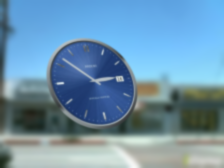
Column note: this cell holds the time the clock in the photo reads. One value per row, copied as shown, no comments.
2:52
